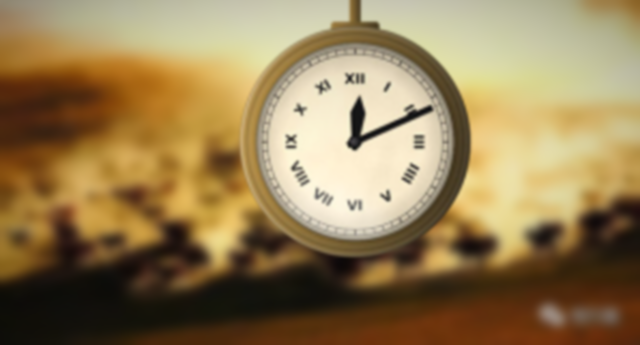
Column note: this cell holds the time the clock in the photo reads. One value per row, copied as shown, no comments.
12:11
